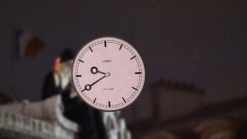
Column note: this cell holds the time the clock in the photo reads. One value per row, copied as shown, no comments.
9:40
